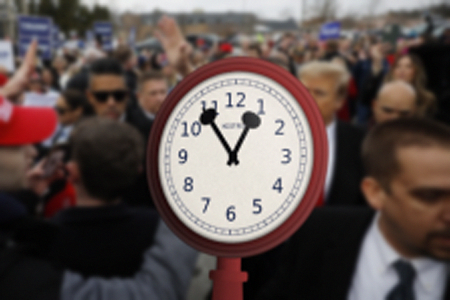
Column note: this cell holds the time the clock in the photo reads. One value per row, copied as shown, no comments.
12:54
